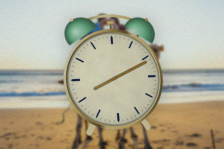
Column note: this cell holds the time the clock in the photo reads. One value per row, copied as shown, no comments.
8:11
